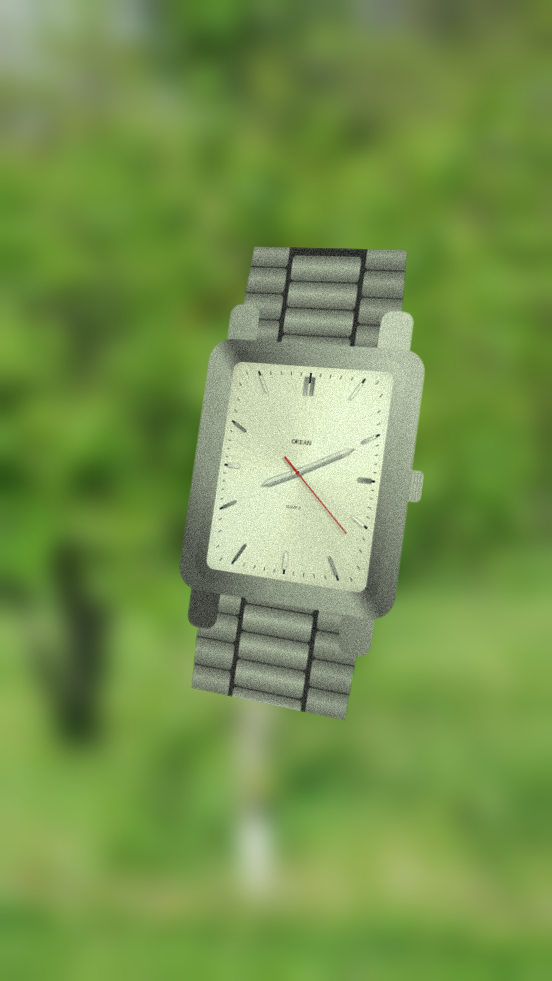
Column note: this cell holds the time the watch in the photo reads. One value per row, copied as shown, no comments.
8:10:22
